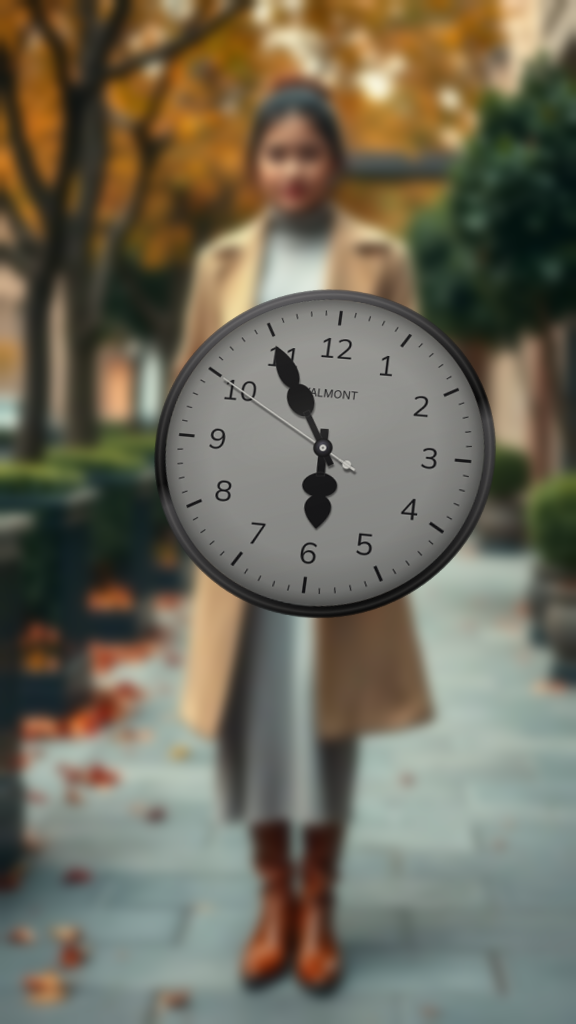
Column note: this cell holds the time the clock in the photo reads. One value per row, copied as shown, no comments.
5:54:50
